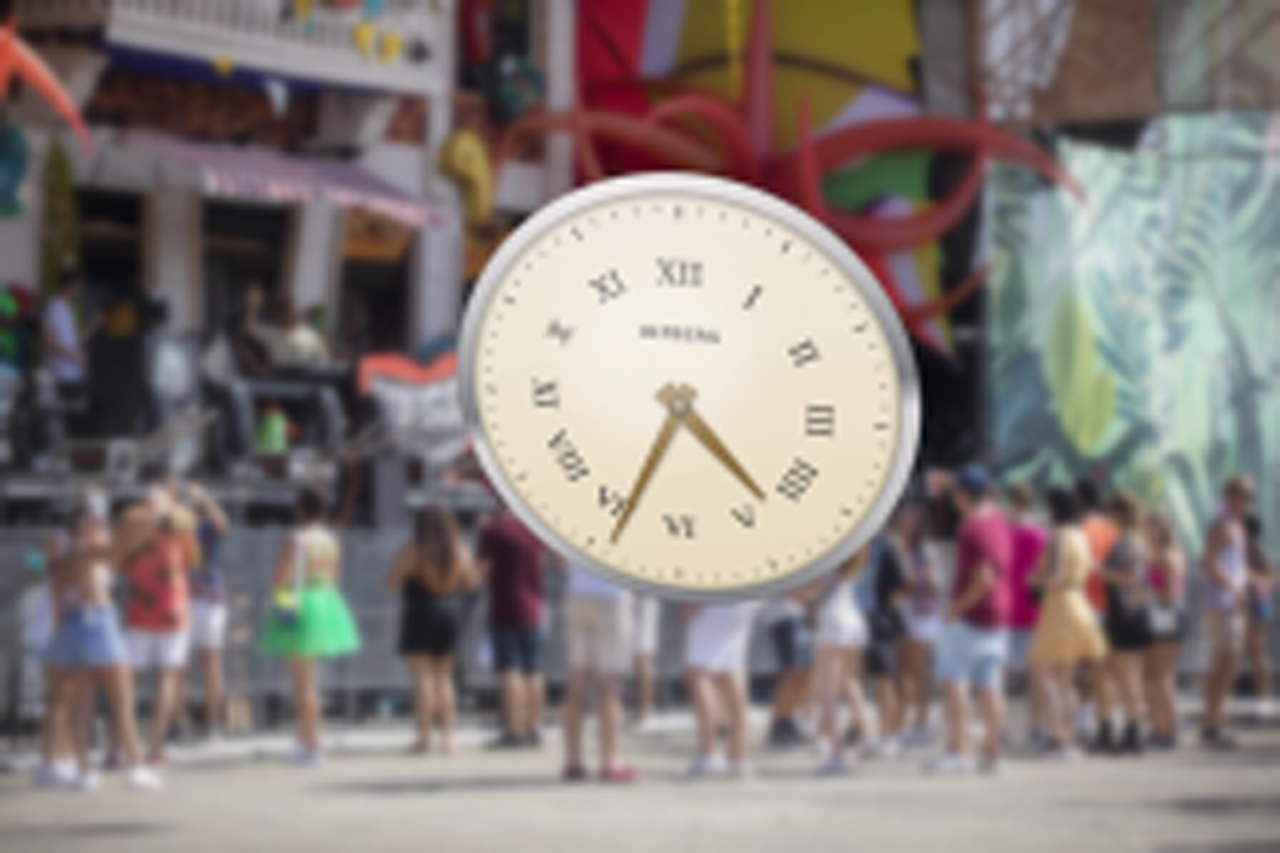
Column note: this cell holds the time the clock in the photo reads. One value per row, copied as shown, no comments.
4:34
